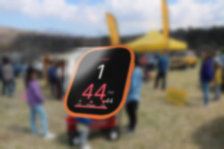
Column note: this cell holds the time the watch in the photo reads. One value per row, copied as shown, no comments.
1:44
